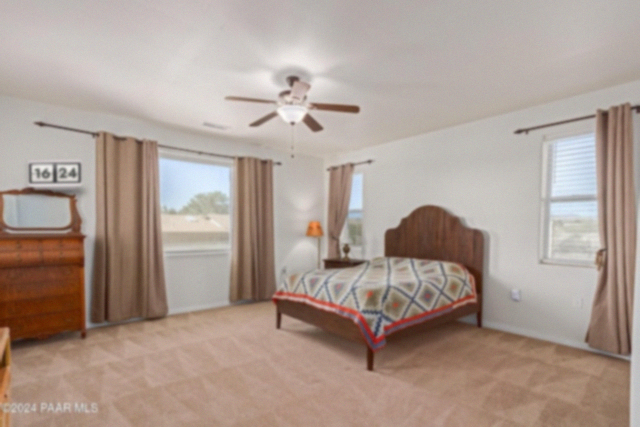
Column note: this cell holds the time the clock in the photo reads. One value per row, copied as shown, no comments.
16:24
